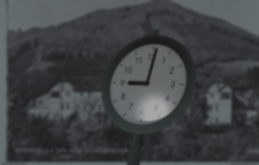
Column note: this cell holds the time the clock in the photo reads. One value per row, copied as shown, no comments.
9:01
